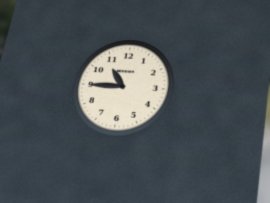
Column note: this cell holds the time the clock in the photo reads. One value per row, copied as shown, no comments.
10:45
